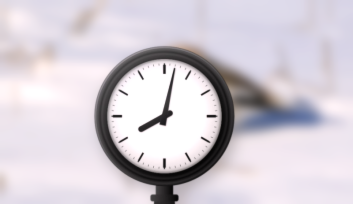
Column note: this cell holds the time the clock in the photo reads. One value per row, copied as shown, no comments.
8:02
